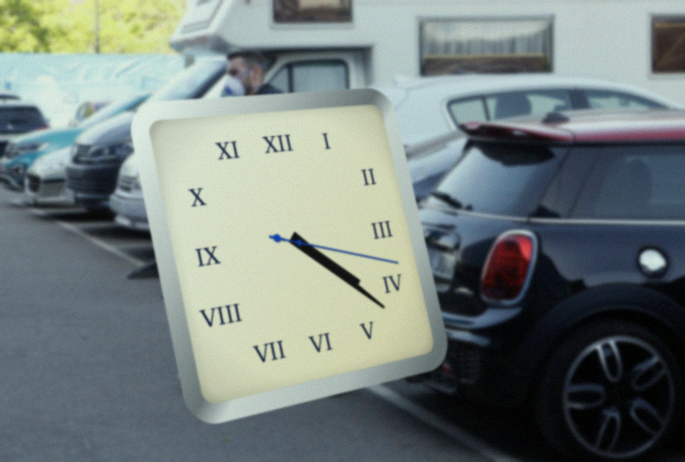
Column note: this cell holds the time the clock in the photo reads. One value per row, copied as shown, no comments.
4:22:18
